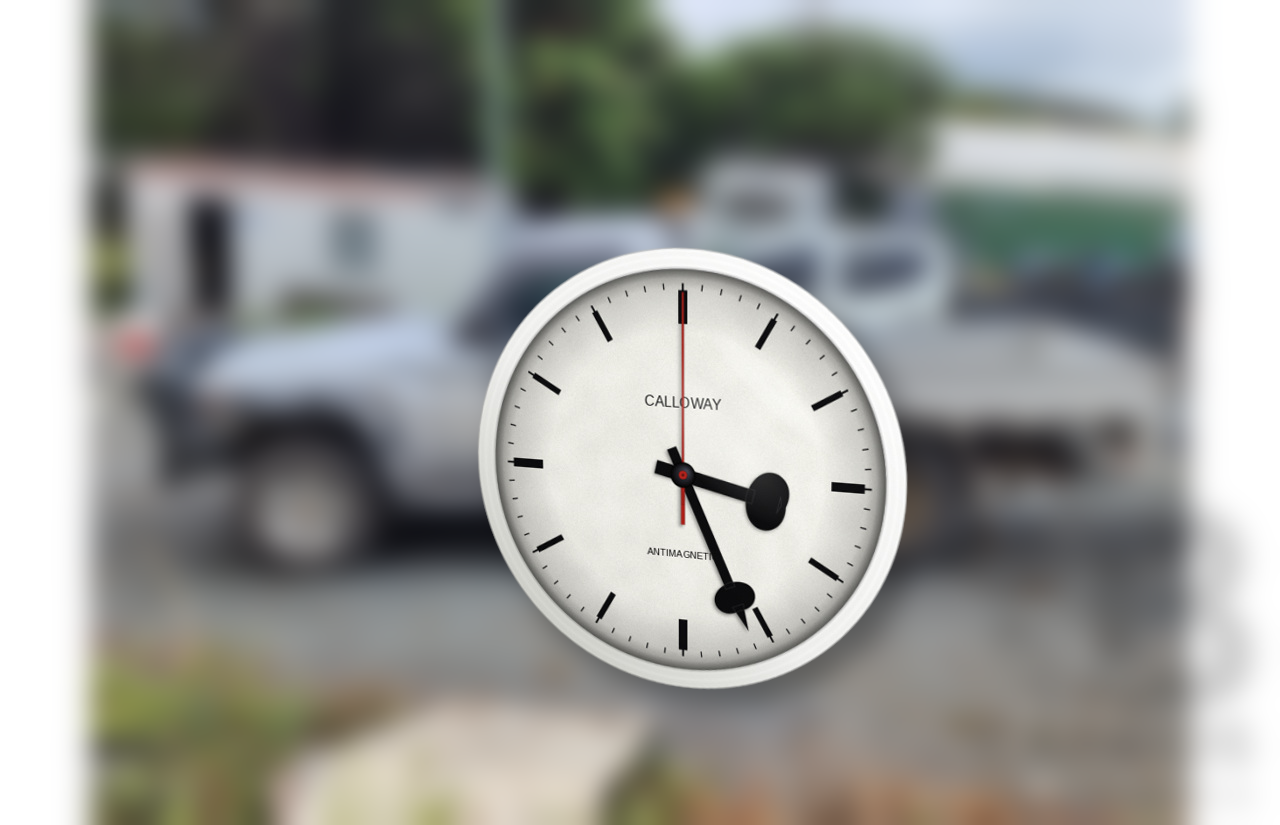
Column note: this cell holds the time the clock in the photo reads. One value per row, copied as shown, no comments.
3:26:00
